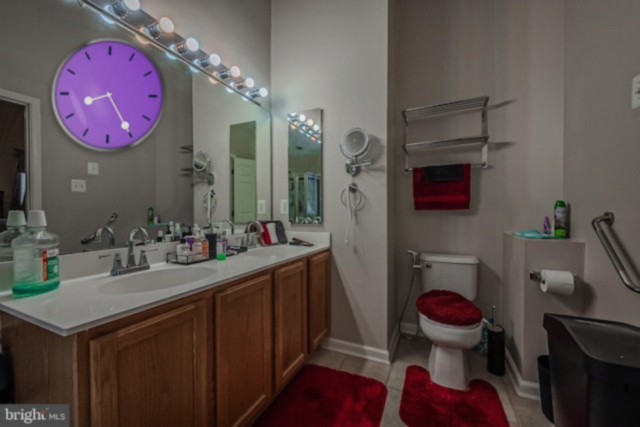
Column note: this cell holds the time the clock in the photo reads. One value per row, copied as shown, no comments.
8:25
